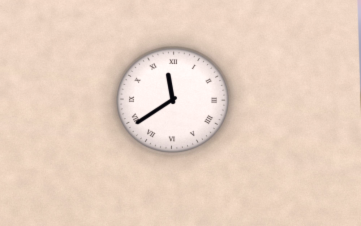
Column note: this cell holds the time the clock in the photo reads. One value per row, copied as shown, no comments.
11:39
